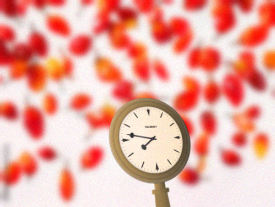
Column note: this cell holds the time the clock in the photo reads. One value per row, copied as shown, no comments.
7:47
